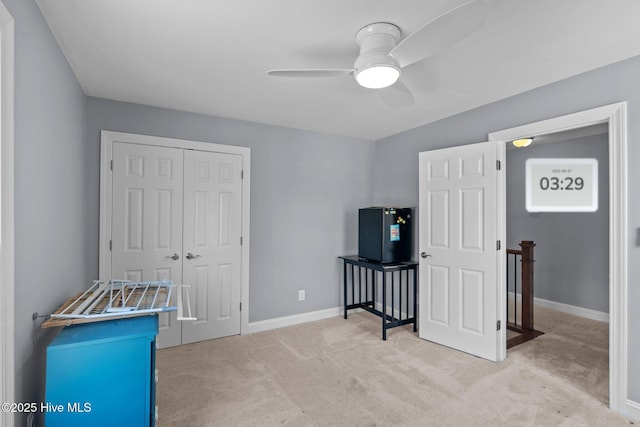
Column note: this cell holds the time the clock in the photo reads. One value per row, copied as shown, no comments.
3:29
